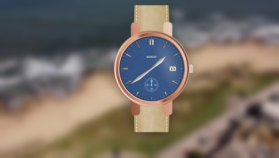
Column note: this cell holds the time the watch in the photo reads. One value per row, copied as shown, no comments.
1:39
